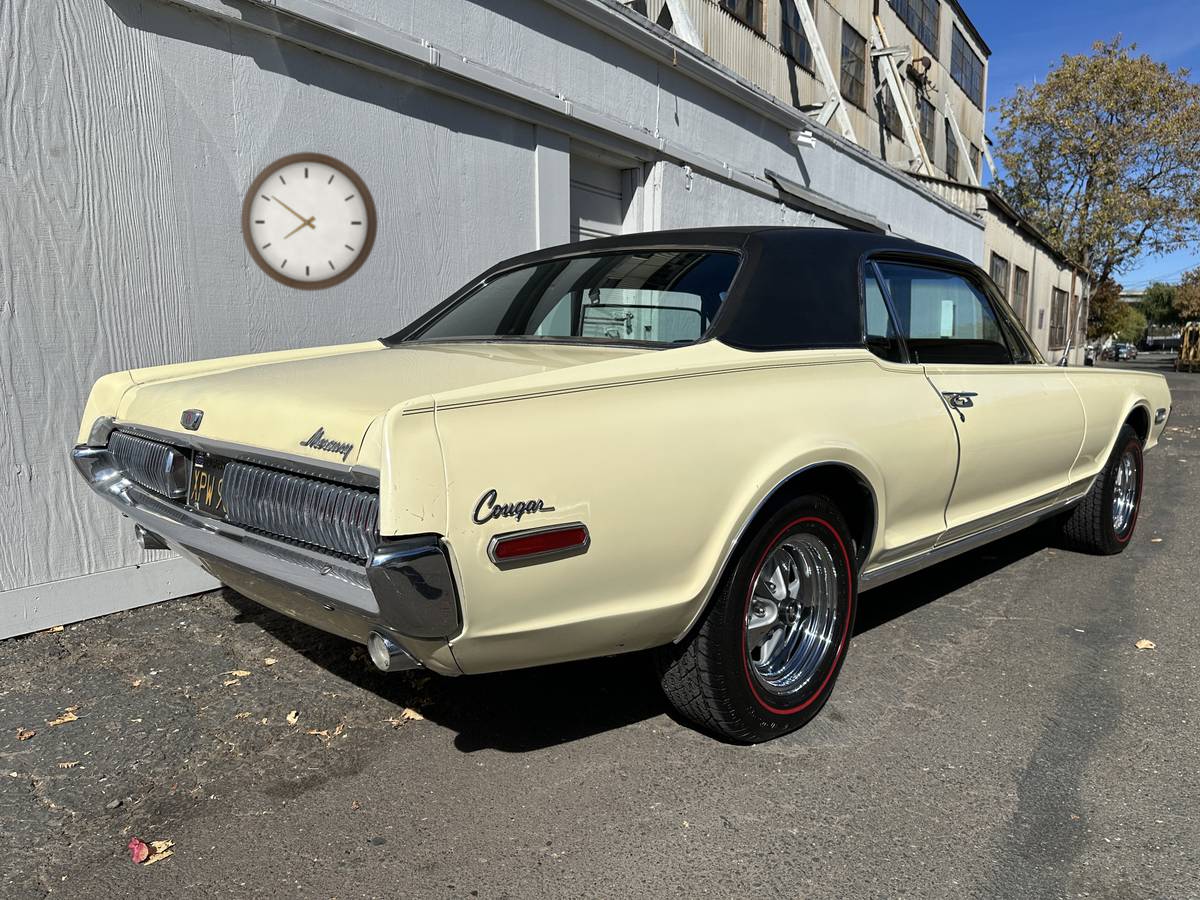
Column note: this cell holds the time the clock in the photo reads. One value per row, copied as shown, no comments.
7:51
